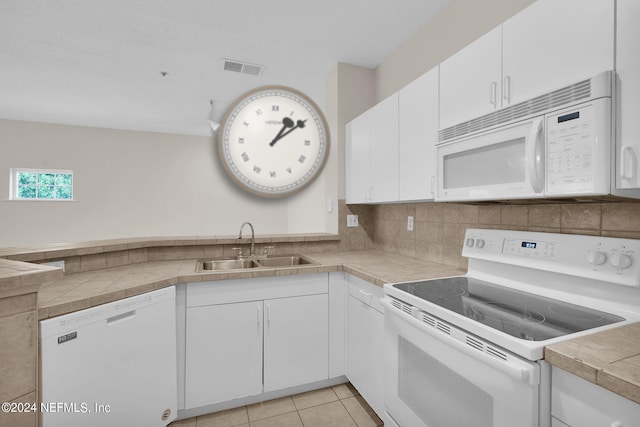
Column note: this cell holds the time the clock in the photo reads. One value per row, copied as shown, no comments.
1:09
